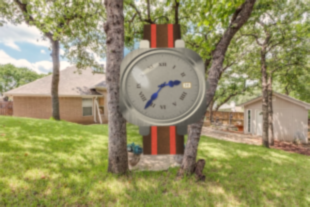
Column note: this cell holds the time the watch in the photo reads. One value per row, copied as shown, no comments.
2:36
